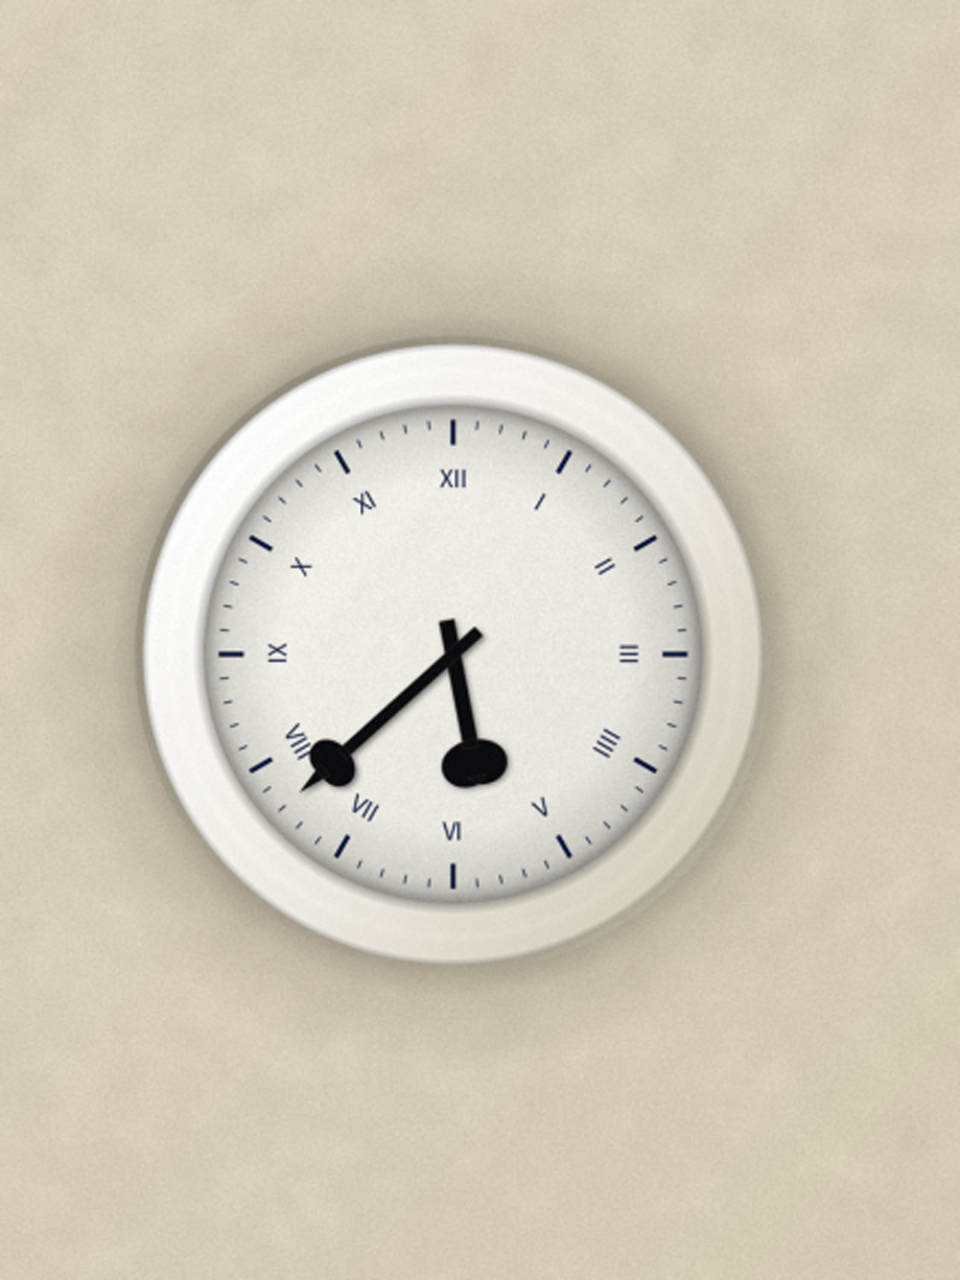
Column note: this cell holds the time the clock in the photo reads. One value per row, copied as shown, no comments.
5:38
